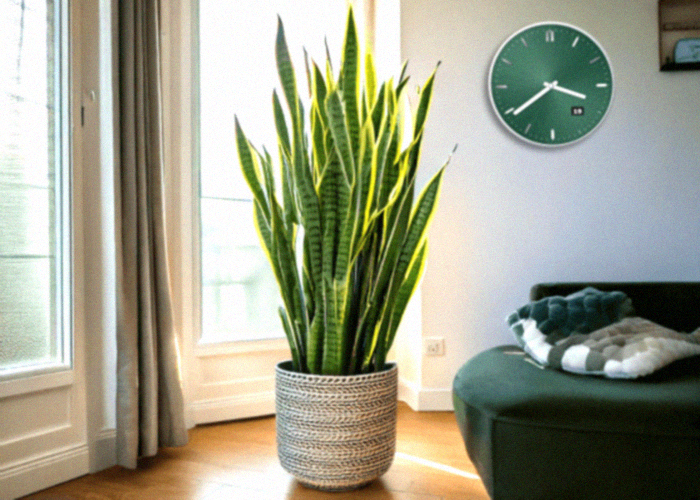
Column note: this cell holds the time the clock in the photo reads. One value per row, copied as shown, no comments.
3:39
